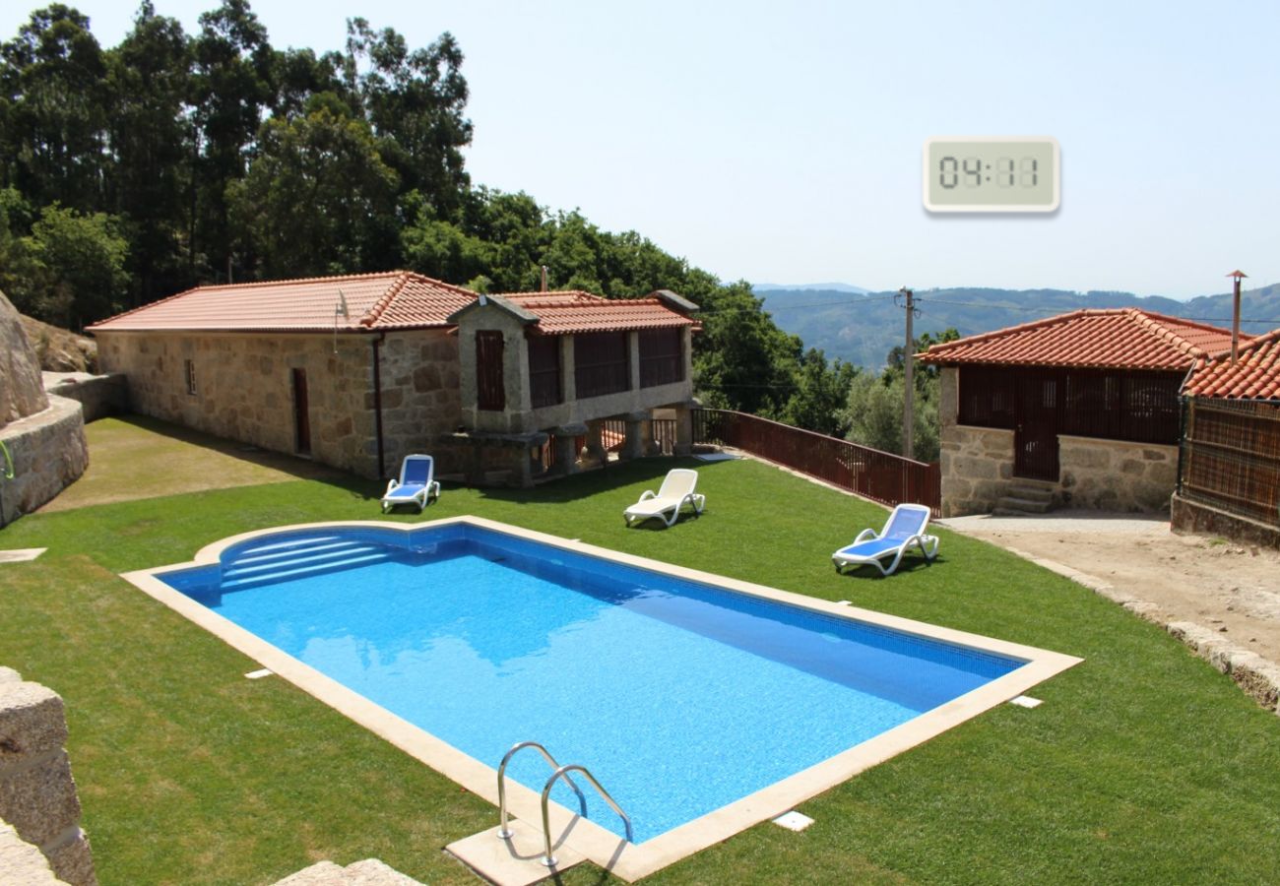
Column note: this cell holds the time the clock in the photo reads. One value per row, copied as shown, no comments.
4:11
